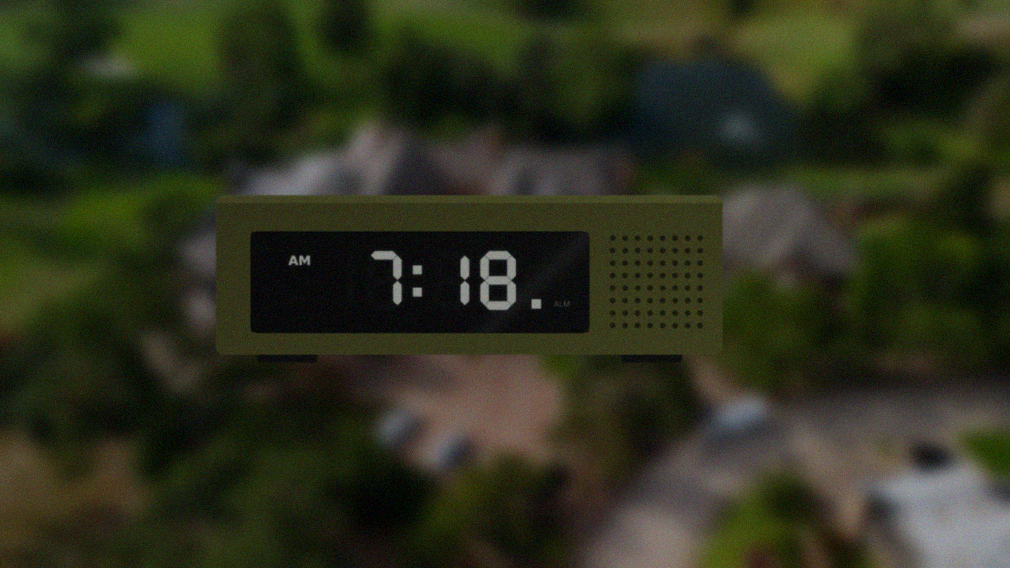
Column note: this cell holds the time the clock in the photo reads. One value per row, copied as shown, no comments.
7:18
